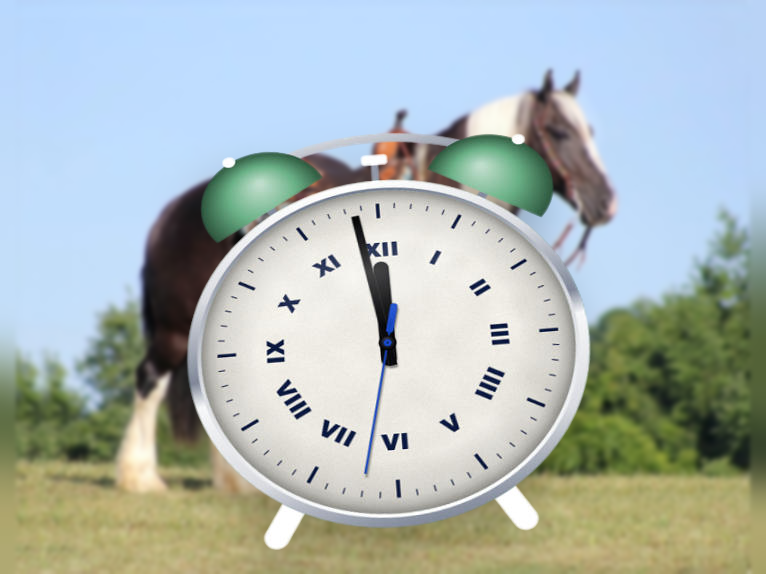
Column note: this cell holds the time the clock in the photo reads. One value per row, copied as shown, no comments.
11:58:32
